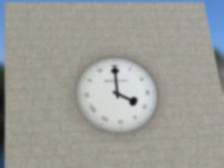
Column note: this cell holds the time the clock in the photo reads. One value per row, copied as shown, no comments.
4:00
